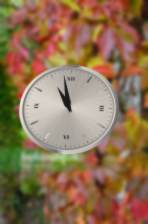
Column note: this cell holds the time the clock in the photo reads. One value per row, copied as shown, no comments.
10:58
